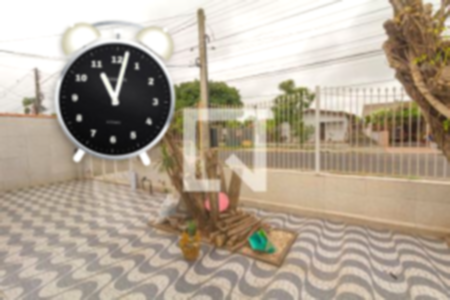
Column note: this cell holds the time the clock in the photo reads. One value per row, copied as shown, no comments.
11:02
